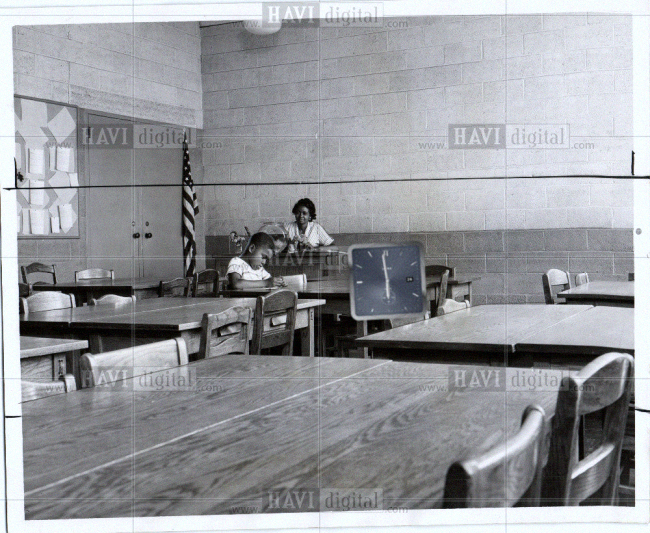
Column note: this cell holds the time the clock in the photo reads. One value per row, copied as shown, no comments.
5:59
